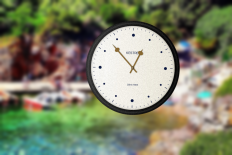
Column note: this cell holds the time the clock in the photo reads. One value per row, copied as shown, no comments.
12:53
